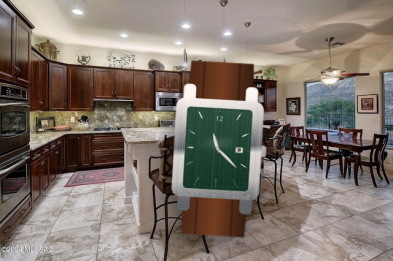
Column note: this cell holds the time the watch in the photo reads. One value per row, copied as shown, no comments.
11:22
